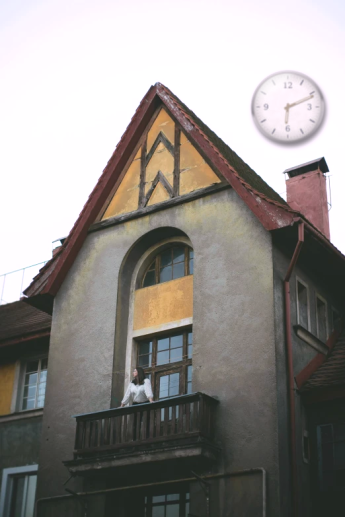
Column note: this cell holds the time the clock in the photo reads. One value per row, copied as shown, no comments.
6:11
